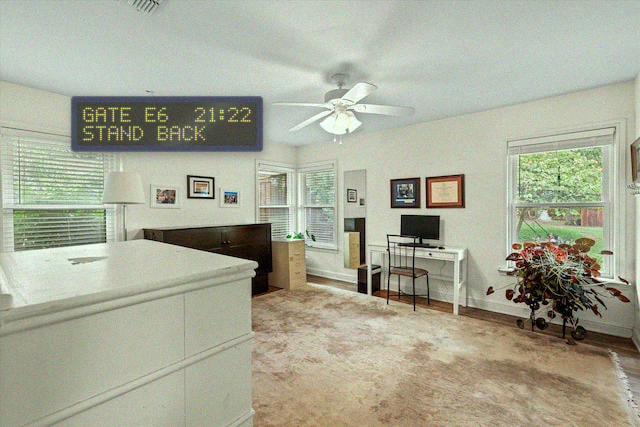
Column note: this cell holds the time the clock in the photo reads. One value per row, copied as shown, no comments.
21:22
